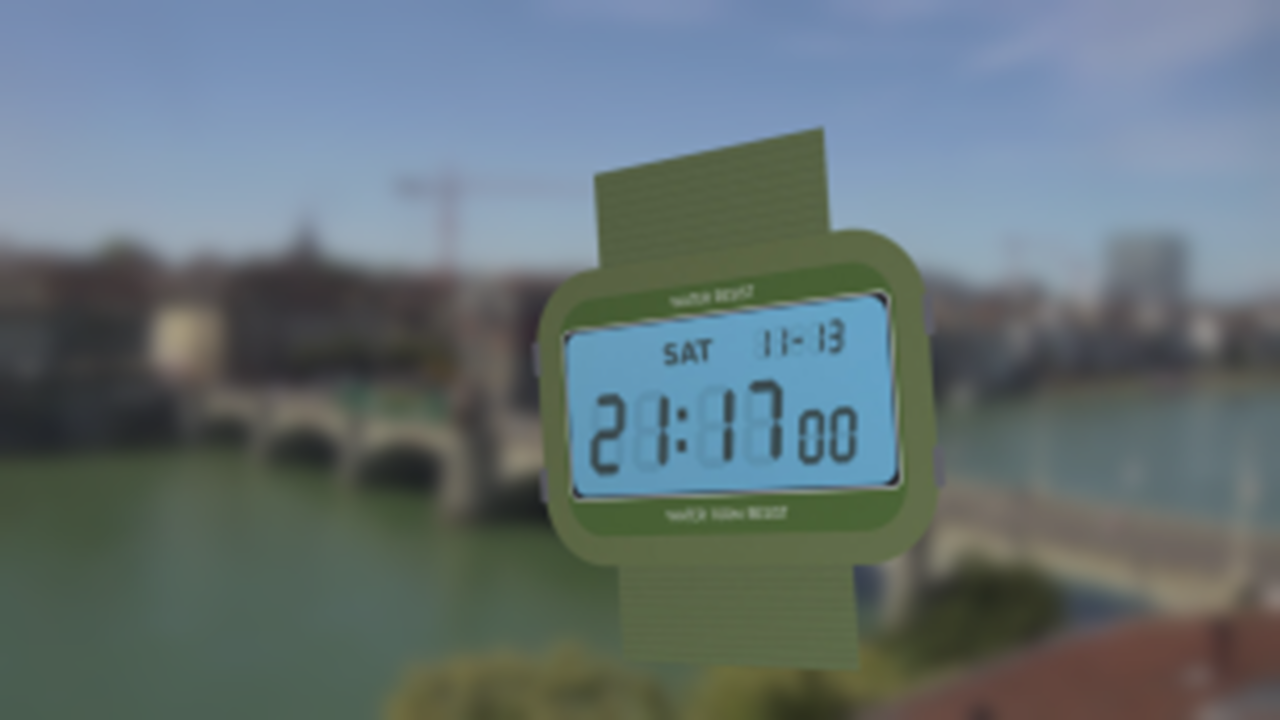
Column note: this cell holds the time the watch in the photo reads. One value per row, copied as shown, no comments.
21:17:00
